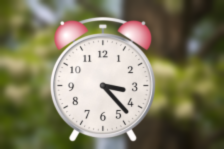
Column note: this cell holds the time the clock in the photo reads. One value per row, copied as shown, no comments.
3:23
